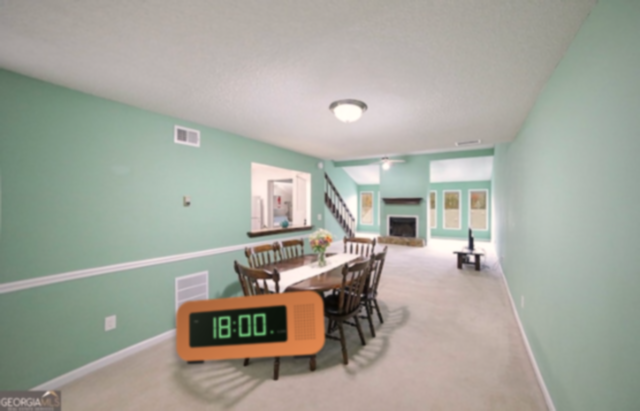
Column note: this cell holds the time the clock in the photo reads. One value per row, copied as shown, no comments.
18:00
